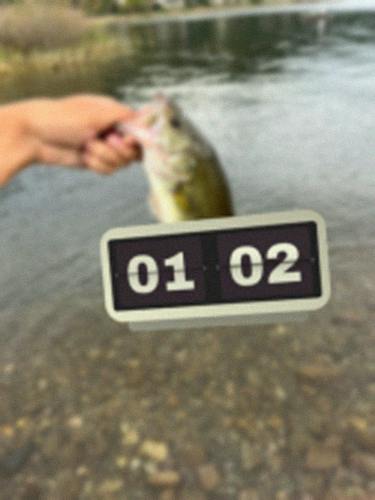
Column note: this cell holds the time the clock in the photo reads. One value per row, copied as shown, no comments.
1:02
